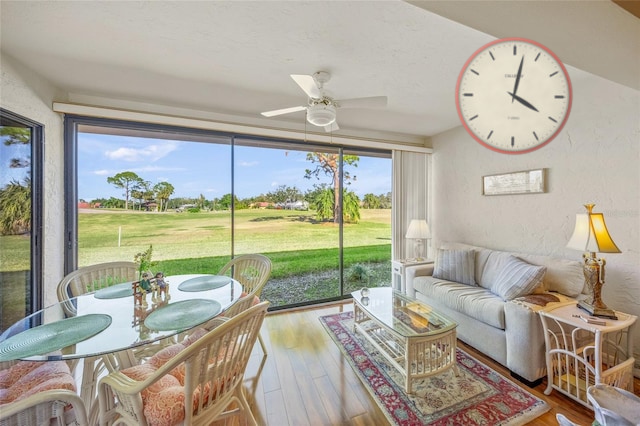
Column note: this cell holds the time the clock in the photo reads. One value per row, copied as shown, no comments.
4:02
